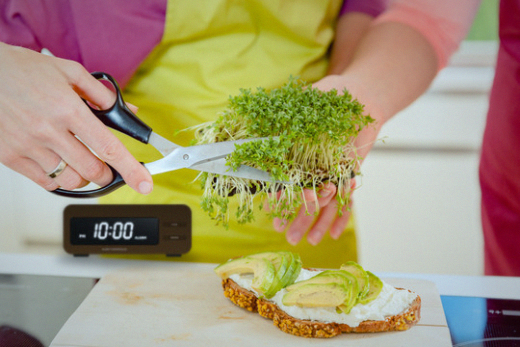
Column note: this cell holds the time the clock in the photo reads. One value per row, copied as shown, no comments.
10:00
